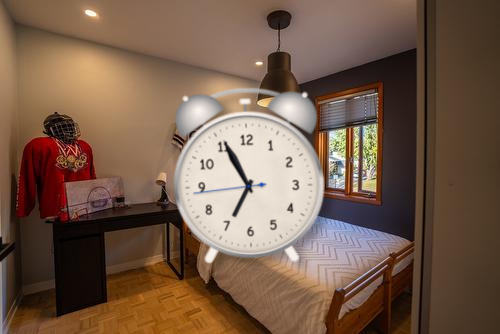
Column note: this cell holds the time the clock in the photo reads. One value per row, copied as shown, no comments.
6:55:44
